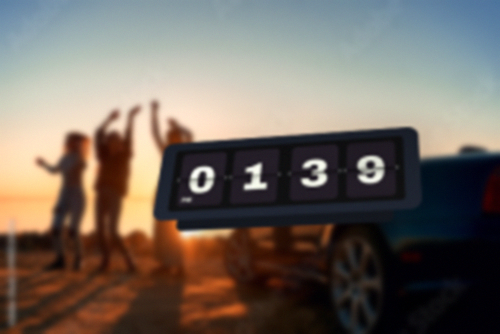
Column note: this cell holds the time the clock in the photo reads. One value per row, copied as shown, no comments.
1:39
